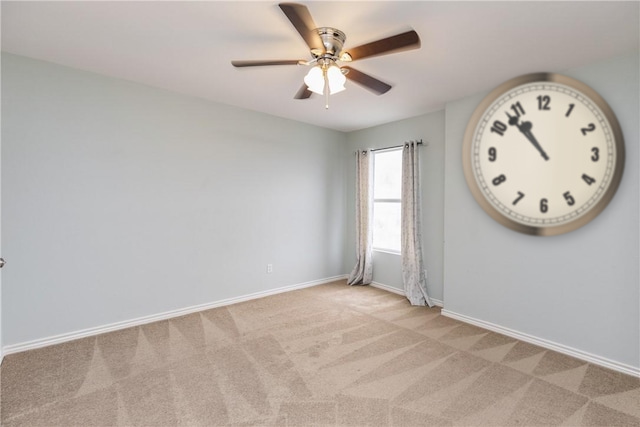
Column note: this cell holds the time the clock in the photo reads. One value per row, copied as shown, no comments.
10:53
